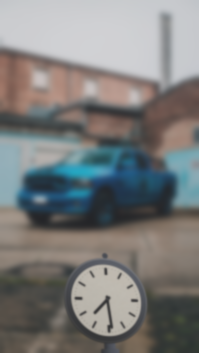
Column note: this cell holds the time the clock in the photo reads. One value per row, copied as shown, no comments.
7:29
